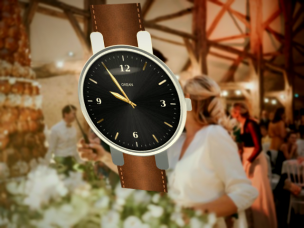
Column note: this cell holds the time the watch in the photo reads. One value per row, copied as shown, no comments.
9:55
